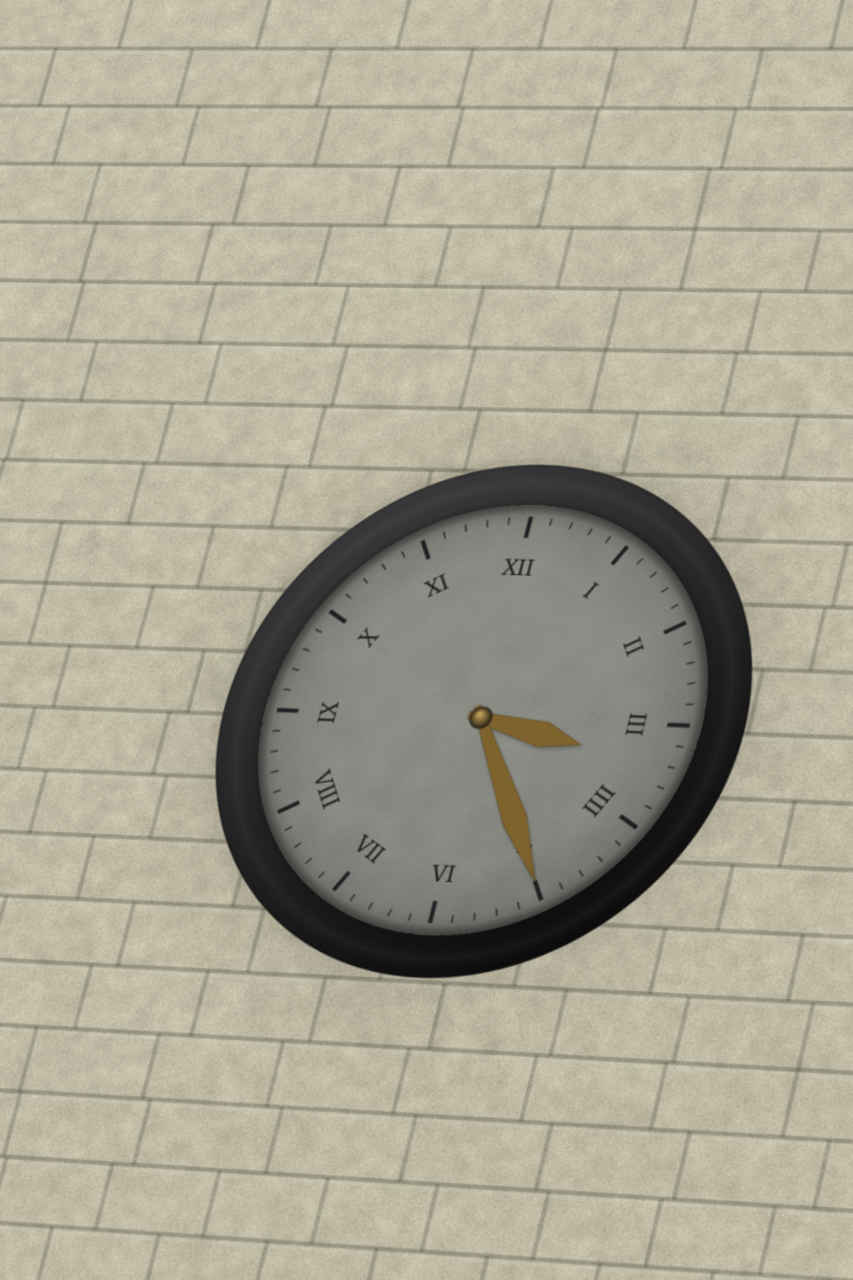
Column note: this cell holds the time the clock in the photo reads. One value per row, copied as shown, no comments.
3:25
